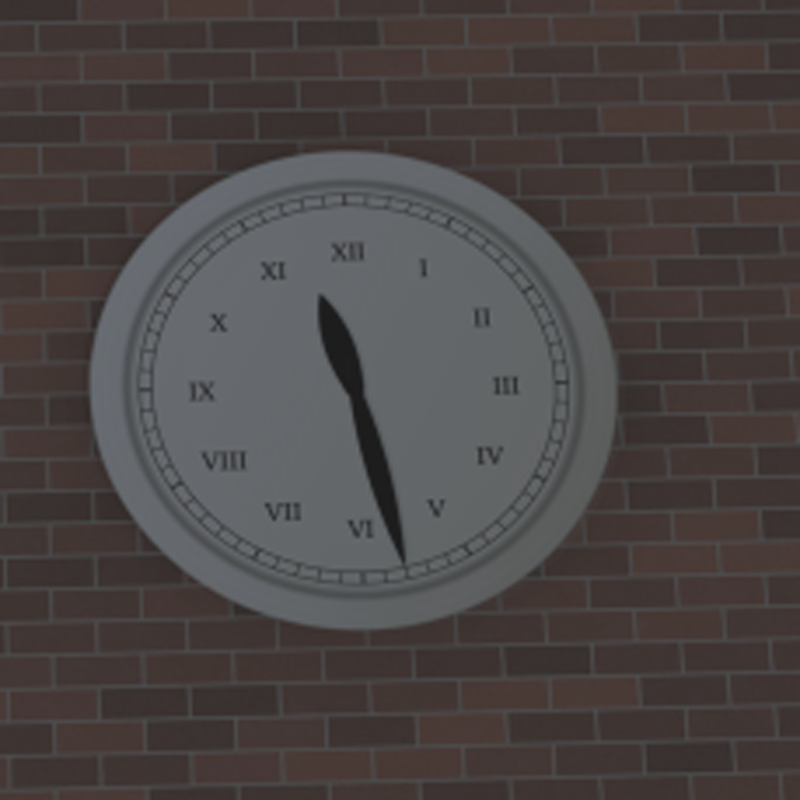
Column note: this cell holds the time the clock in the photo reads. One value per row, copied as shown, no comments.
11:28
